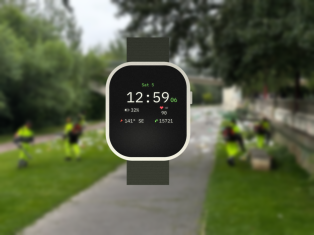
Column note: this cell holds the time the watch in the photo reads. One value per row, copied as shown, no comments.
12:59
